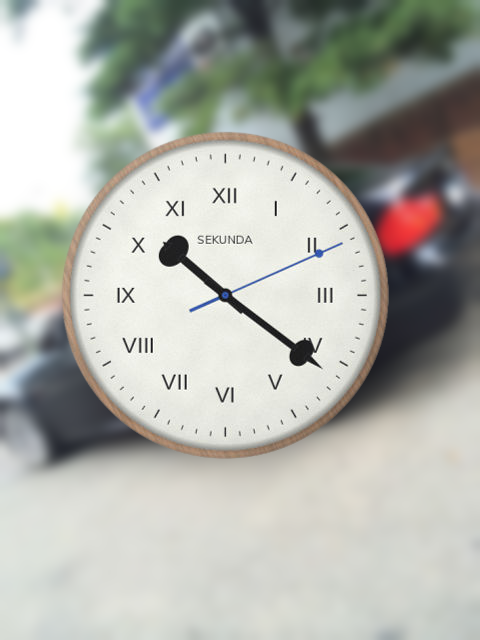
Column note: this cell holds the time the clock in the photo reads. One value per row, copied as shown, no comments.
10:21:11
